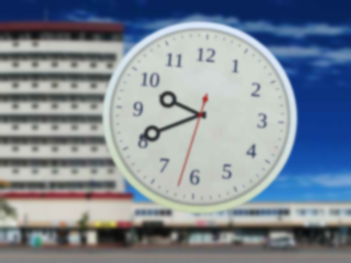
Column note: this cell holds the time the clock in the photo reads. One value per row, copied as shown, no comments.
9:40:32
